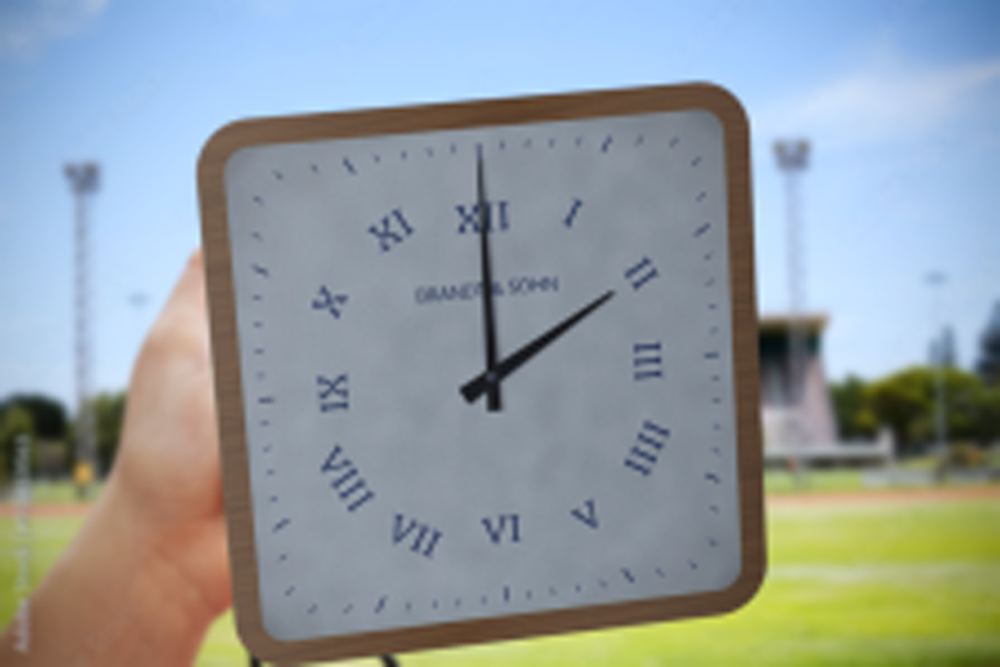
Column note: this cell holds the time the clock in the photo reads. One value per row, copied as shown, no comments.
2:00
